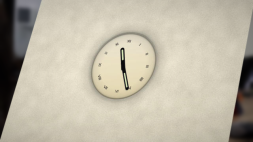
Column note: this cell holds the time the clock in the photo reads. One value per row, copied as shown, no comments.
11:26
